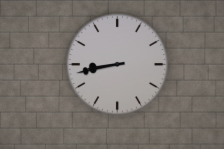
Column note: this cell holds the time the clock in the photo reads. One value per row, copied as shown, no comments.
8:43
